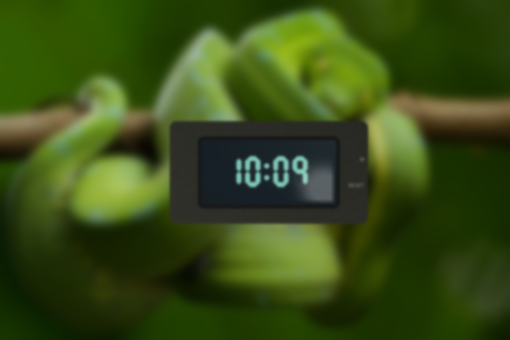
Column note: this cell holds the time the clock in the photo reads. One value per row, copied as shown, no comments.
10:09
